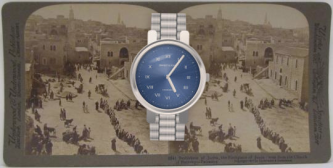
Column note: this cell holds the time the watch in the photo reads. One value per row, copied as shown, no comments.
5:06
